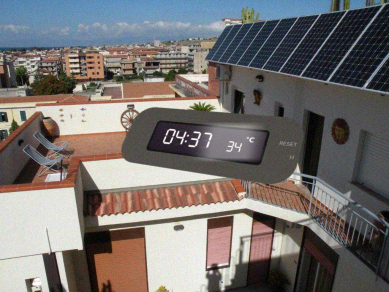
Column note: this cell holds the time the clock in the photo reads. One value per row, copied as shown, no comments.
4:37
